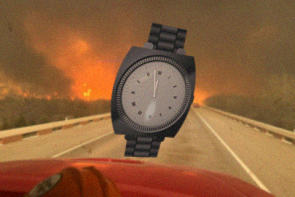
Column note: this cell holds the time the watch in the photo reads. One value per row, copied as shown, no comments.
11:58
